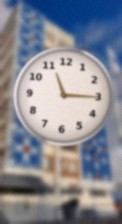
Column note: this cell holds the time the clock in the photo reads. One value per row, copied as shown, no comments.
11:15
